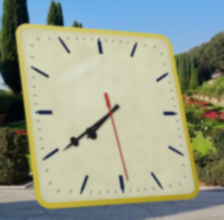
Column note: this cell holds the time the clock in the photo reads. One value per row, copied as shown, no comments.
7:39:29
